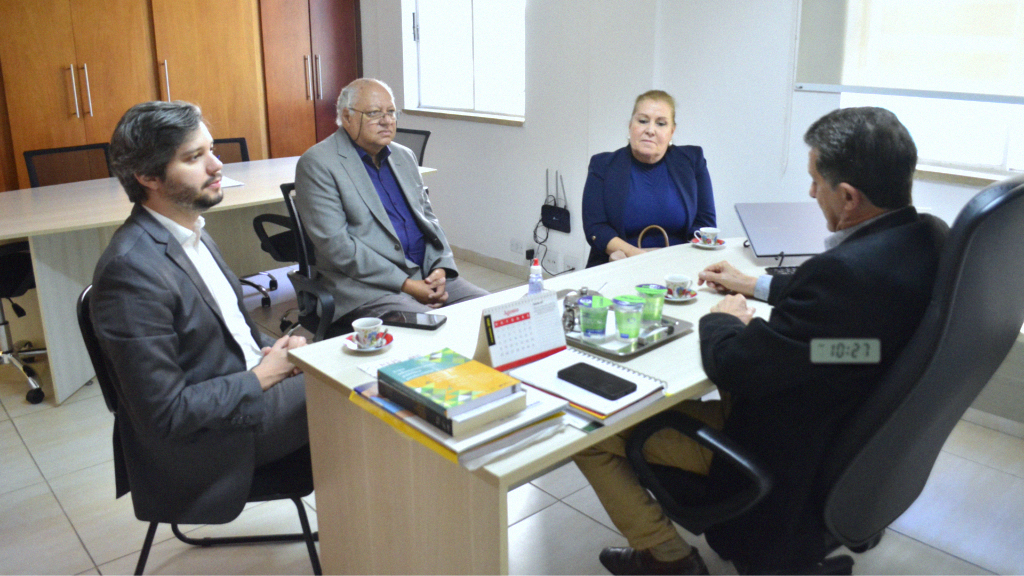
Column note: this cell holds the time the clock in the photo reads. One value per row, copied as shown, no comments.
10:27
